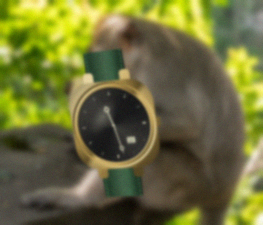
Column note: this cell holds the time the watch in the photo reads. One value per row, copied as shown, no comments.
11:28
